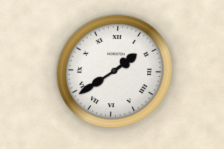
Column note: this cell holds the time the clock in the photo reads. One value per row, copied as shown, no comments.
1:39
